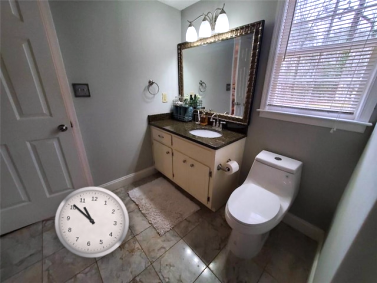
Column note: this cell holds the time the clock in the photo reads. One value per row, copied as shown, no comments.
10:51
